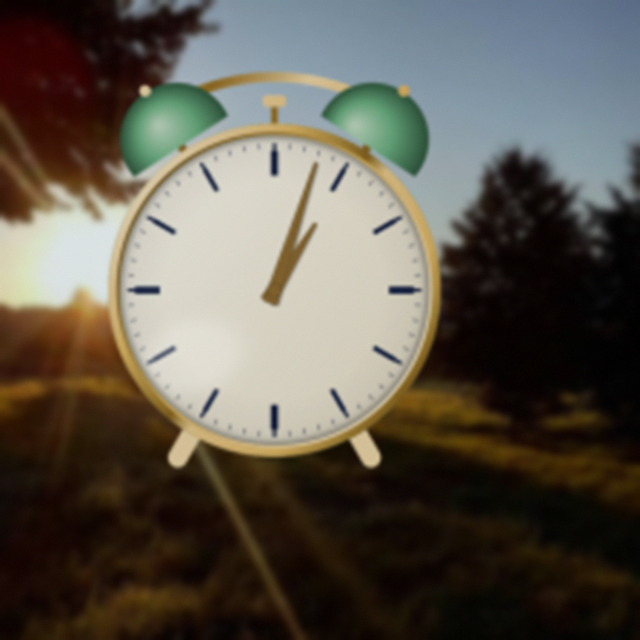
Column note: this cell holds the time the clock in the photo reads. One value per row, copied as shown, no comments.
1:03
